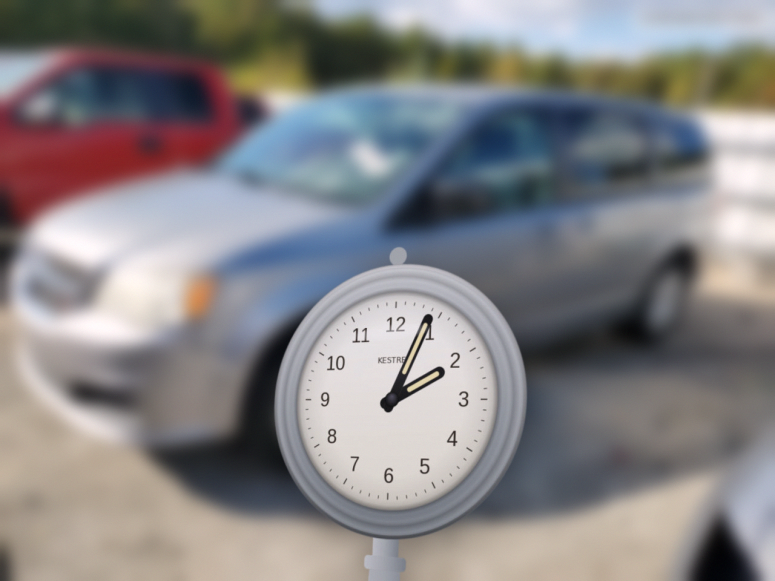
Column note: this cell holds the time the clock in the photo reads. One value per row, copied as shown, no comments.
2:04
